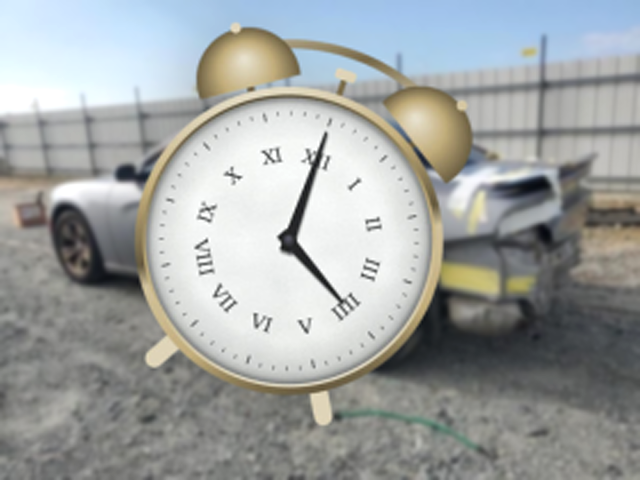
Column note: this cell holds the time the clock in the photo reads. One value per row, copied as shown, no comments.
4:00
